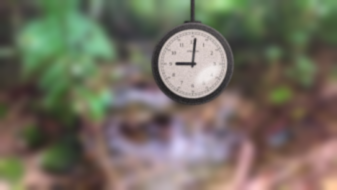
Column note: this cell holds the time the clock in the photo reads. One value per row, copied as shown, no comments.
9:01
